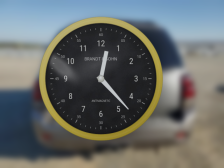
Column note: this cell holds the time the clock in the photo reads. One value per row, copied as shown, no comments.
12:23
